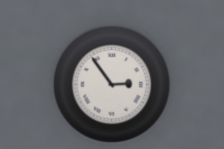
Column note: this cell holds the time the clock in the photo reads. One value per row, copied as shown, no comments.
2:54
